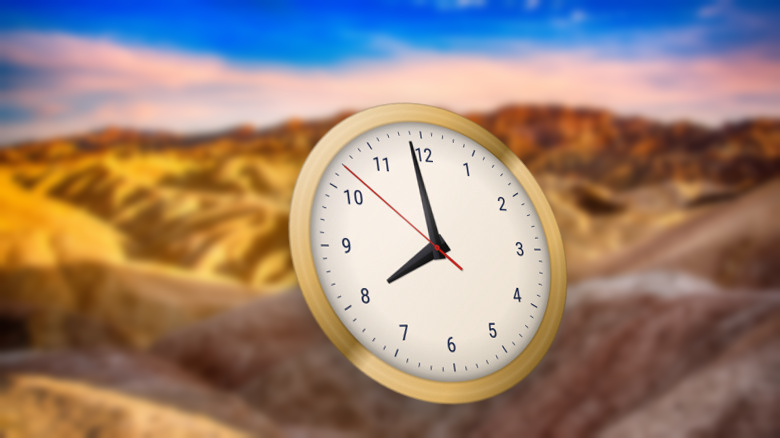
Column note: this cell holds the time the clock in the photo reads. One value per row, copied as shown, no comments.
7:58:52
